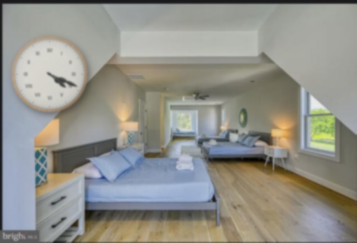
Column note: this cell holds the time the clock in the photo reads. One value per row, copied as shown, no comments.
4:19
